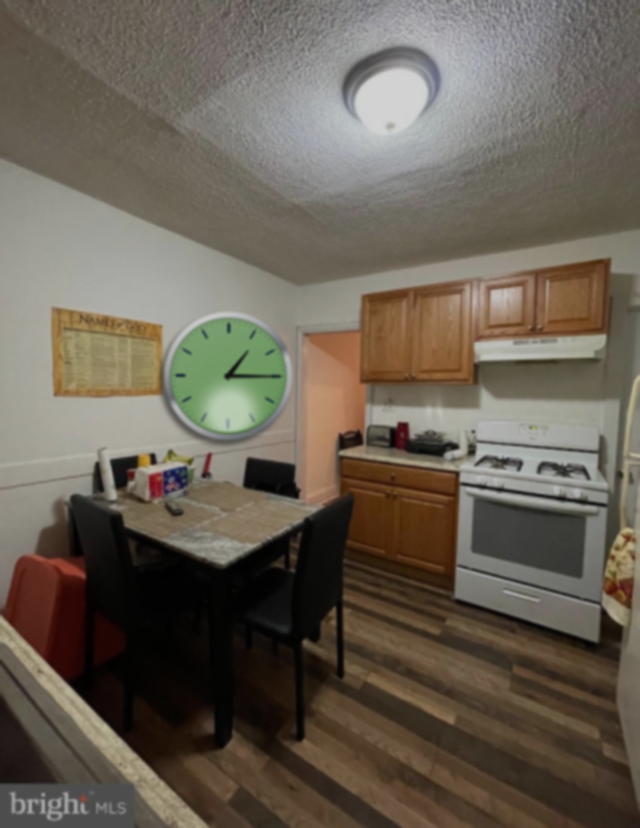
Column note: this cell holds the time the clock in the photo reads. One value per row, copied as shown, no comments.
1:15
